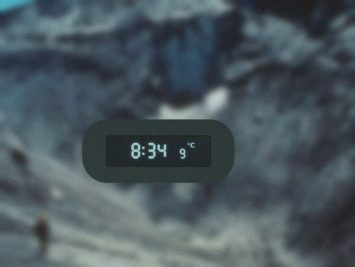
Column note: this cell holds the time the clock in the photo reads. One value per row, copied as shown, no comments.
8:34
